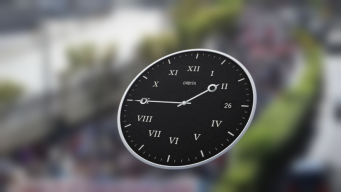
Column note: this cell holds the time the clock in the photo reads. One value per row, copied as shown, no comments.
1:45
